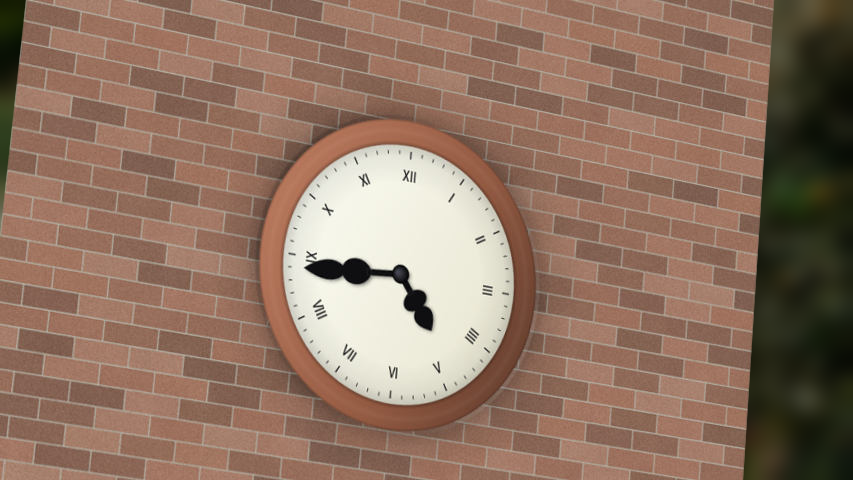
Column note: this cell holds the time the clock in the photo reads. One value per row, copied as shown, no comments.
4:44
